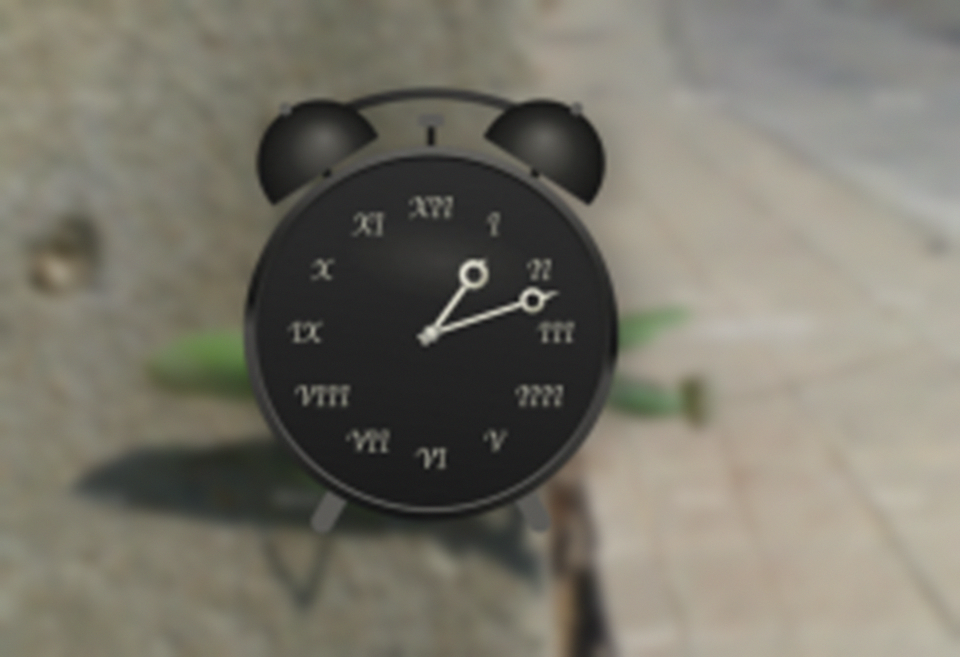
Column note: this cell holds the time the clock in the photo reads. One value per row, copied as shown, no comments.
1:12
